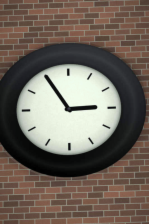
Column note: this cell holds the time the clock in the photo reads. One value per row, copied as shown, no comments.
2:55
